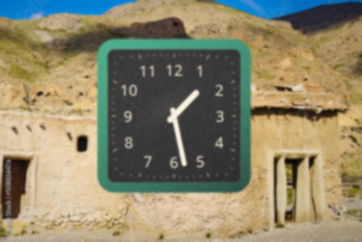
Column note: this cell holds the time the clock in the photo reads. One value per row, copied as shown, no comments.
1:28
